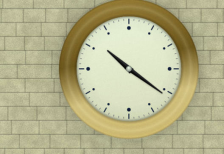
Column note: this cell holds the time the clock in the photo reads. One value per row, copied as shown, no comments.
10:21
